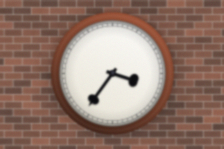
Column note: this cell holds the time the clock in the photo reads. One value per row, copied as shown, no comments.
3:36
